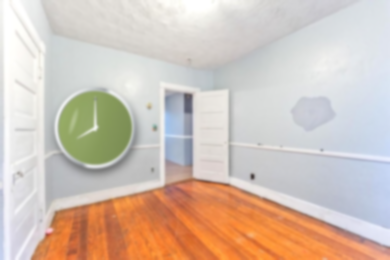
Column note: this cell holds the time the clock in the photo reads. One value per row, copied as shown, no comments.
8:00
